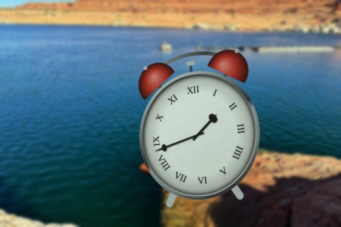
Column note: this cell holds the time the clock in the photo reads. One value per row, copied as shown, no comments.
1:43
